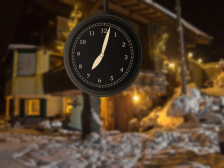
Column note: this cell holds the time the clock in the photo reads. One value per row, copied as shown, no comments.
7:02
